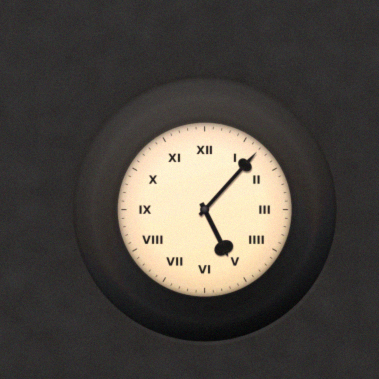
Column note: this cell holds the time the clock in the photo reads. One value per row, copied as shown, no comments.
5:07
